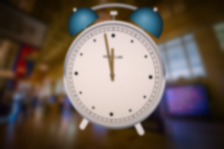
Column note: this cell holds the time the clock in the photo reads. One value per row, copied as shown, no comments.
11:58
